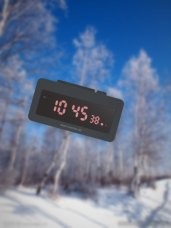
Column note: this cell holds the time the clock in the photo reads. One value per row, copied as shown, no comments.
10:45:38
